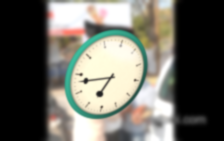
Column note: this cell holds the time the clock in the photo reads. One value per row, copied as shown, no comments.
6:43
